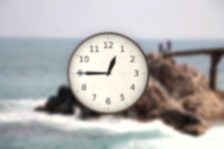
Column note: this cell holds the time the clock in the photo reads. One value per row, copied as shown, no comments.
12:45
